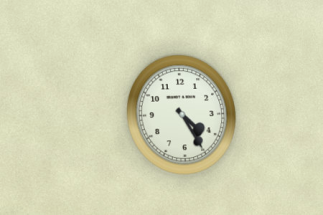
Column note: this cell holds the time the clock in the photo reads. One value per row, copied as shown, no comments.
4:25
